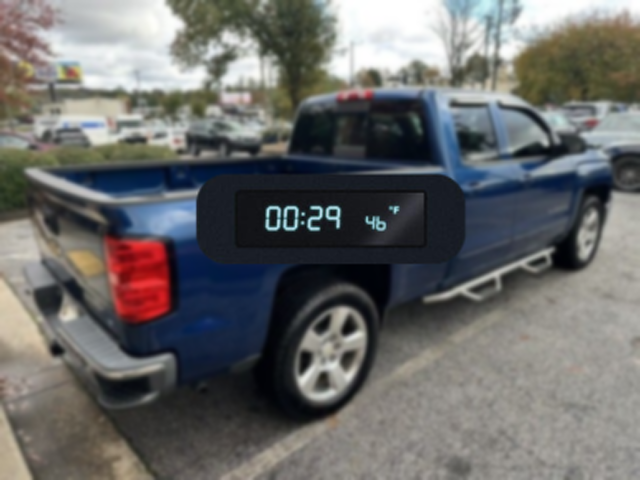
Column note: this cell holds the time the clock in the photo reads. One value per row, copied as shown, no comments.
0:29
